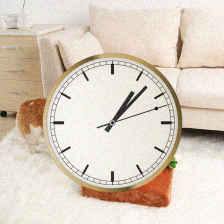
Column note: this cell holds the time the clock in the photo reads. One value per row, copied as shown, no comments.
1:07:12
